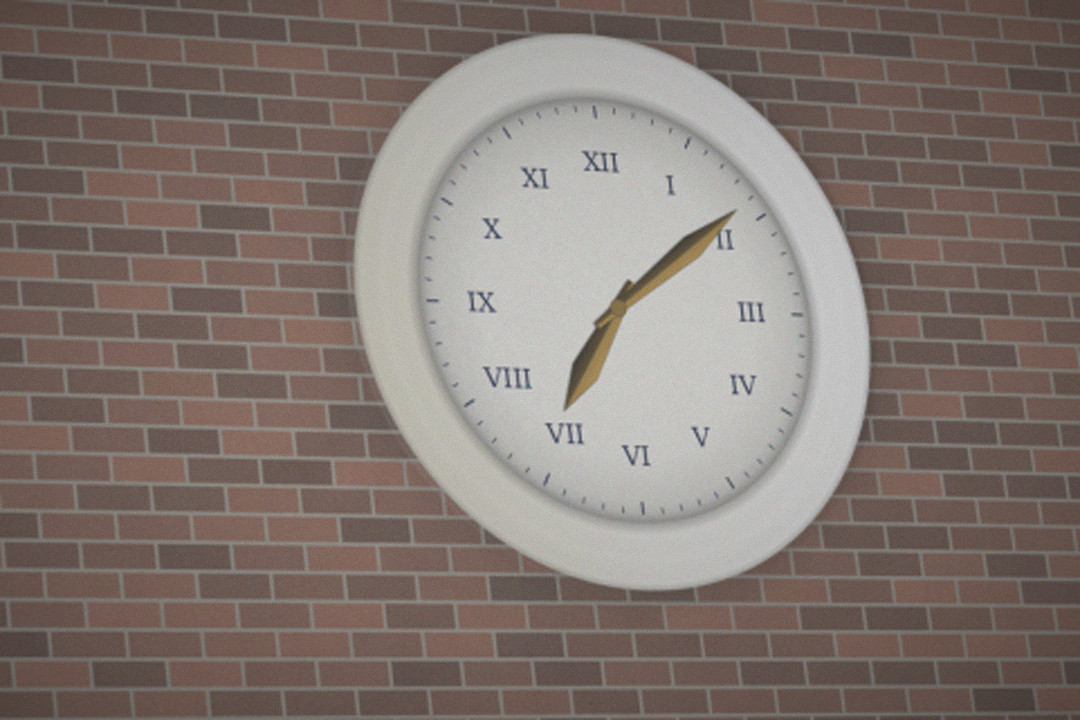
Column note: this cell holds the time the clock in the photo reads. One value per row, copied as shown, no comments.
7:09
